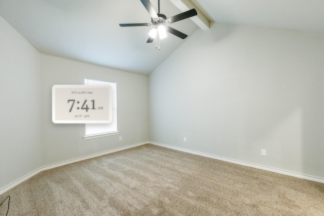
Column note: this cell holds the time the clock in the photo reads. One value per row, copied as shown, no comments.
7:41
